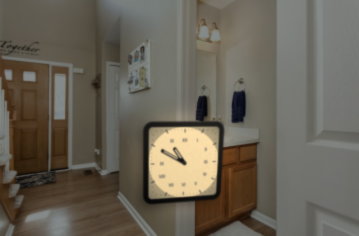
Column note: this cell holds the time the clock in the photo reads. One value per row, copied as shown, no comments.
10:50
